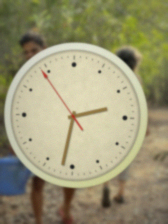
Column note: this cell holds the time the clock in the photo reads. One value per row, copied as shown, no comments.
2:31:54
